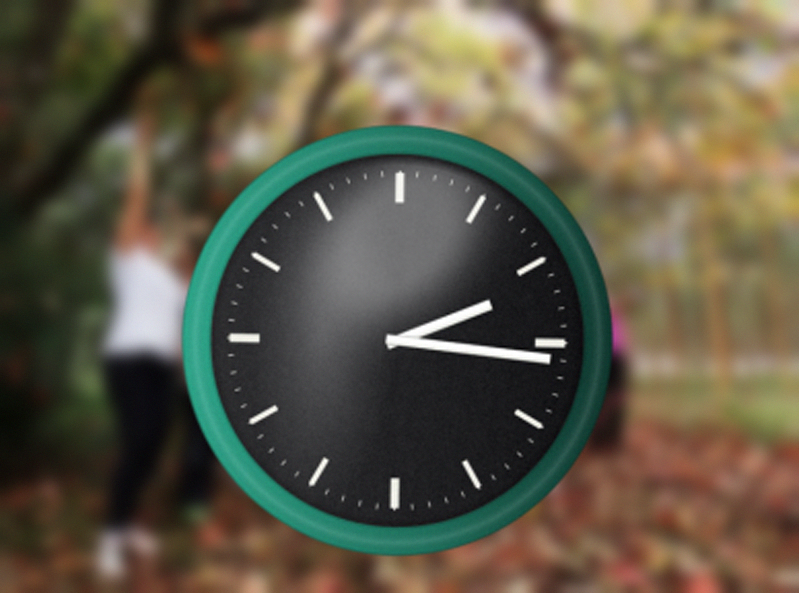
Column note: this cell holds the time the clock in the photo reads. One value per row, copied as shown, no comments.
2:16
